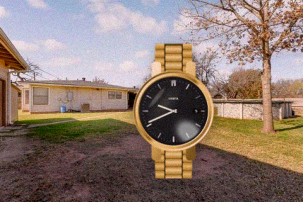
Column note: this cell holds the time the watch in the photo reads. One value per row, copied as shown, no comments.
9:41
